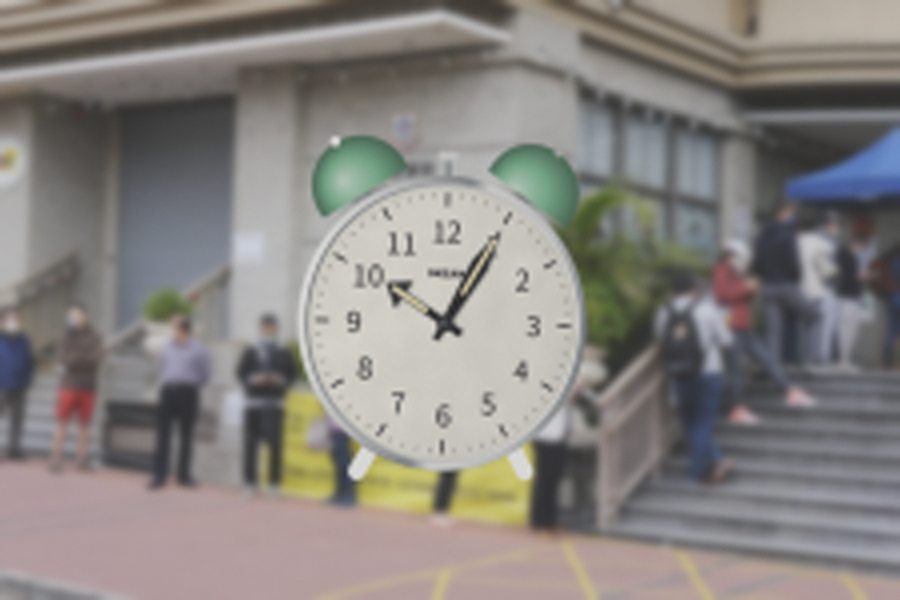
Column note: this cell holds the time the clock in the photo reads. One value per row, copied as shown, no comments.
10:05
